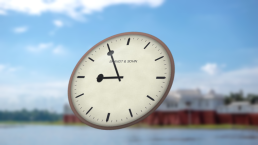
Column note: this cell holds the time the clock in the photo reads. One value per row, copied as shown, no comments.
8:55
